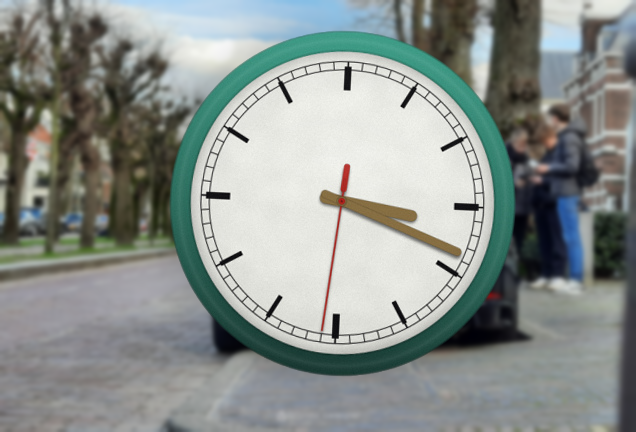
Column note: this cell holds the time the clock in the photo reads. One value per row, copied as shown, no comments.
3:18:31
